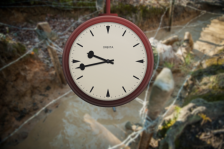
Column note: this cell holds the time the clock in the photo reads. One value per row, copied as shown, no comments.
9:43
